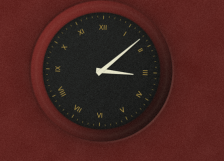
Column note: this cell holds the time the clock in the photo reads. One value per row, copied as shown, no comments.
3:08
